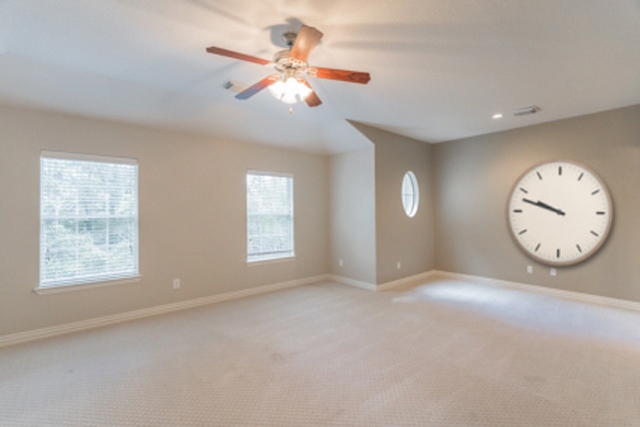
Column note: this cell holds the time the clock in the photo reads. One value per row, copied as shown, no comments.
9:48
